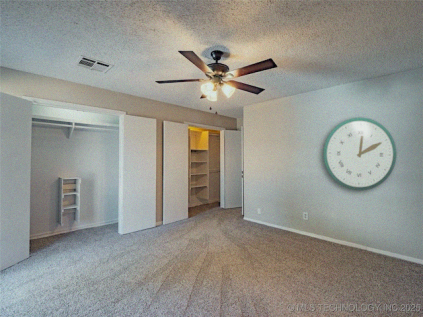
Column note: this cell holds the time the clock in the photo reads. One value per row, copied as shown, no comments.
12:10
